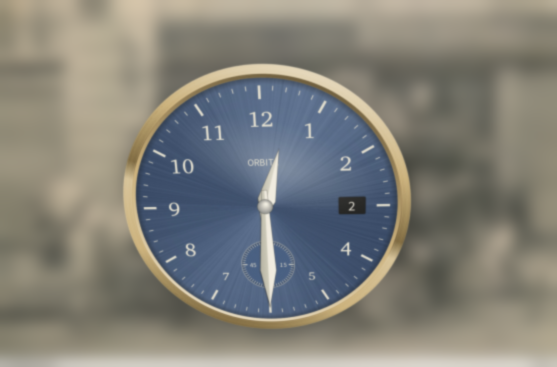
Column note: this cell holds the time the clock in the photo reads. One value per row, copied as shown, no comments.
12:30
